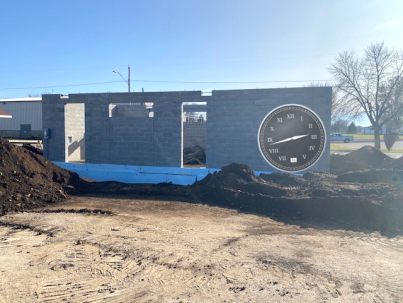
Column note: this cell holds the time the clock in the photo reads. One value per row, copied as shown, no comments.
2:43
